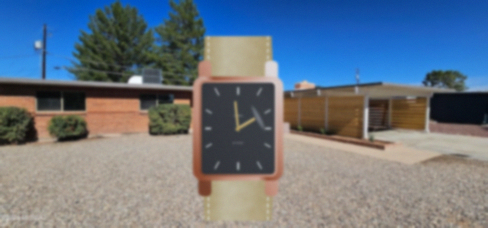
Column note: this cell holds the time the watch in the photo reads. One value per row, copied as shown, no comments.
1:59
